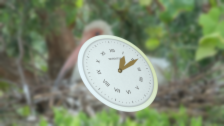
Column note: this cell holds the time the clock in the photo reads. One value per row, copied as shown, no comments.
1:11
